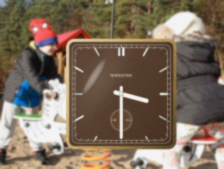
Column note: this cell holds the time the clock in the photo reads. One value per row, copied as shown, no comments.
3:30
